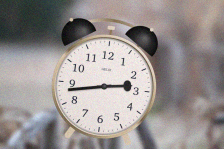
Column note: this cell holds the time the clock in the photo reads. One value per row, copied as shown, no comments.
2:43
